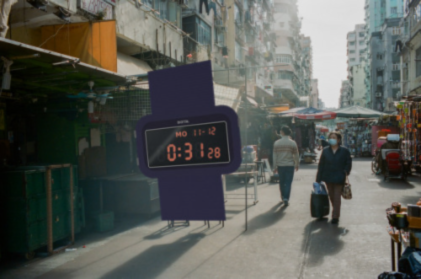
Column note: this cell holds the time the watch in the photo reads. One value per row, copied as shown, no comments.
0:31:28
